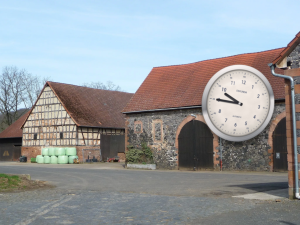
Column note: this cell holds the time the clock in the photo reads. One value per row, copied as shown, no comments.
9:45
